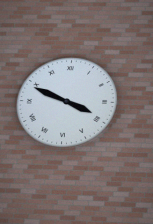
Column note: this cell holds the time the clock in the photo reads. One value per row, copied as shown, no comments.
3:49
